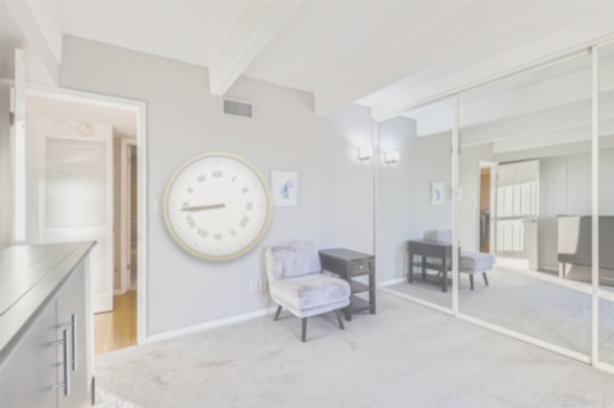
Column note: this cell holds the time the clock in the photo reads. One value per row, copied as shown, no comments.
8:44
